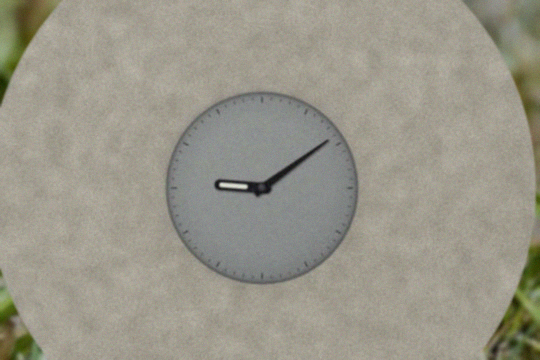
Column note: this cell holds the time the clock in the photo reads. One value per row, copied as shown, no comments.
9:09
